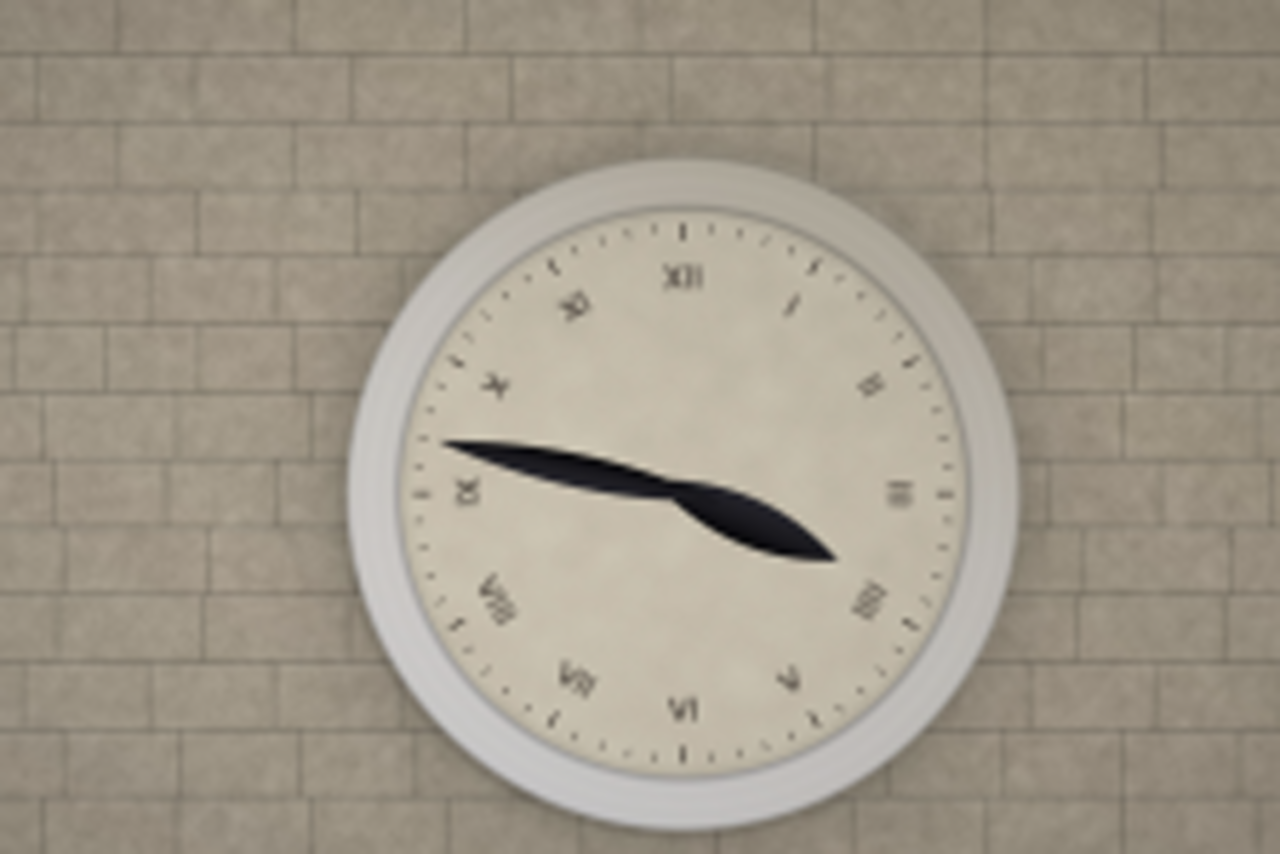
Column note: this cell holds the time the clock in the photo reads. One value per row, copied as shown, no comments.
3:47
